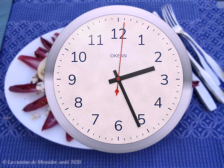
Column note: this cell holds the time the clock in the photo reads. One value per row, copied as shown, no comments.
2:26:01
